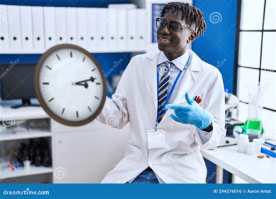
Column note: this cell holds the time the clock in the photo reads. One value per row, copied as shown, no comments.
3:13
